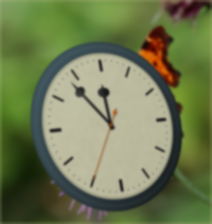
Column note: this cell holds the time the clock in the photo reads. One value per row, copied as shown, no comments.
11:53:35
